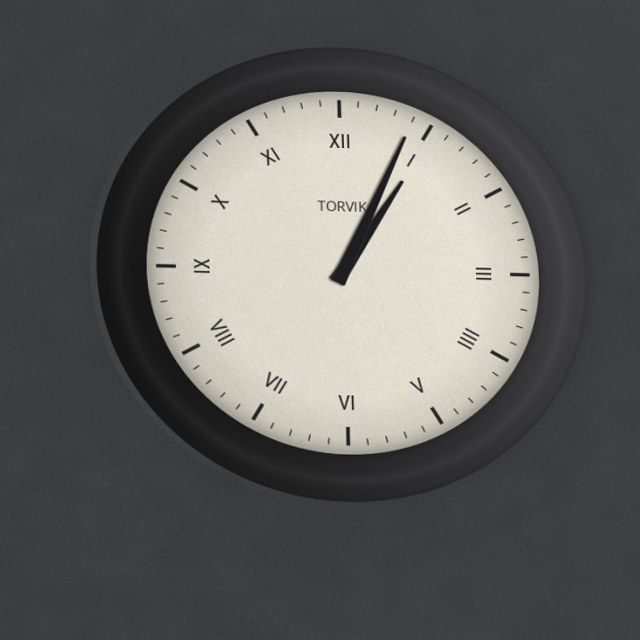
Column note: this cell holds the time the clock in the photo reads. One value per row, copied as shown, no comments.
1:04
